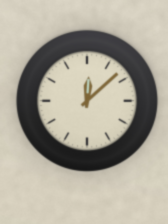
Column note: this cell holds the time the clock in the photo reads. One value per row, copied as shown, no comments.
12:08
